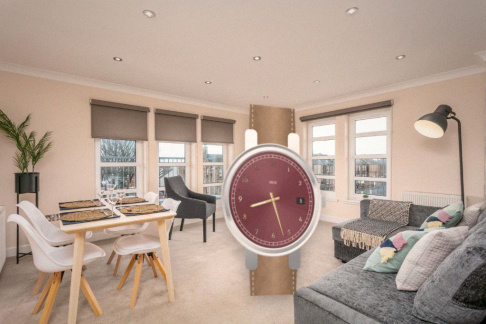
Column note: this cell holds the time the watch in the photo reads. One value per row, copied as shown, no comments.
8:27
